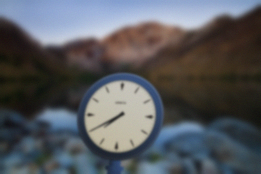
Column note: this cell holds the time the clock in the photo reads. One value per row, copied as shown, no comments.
7:40
